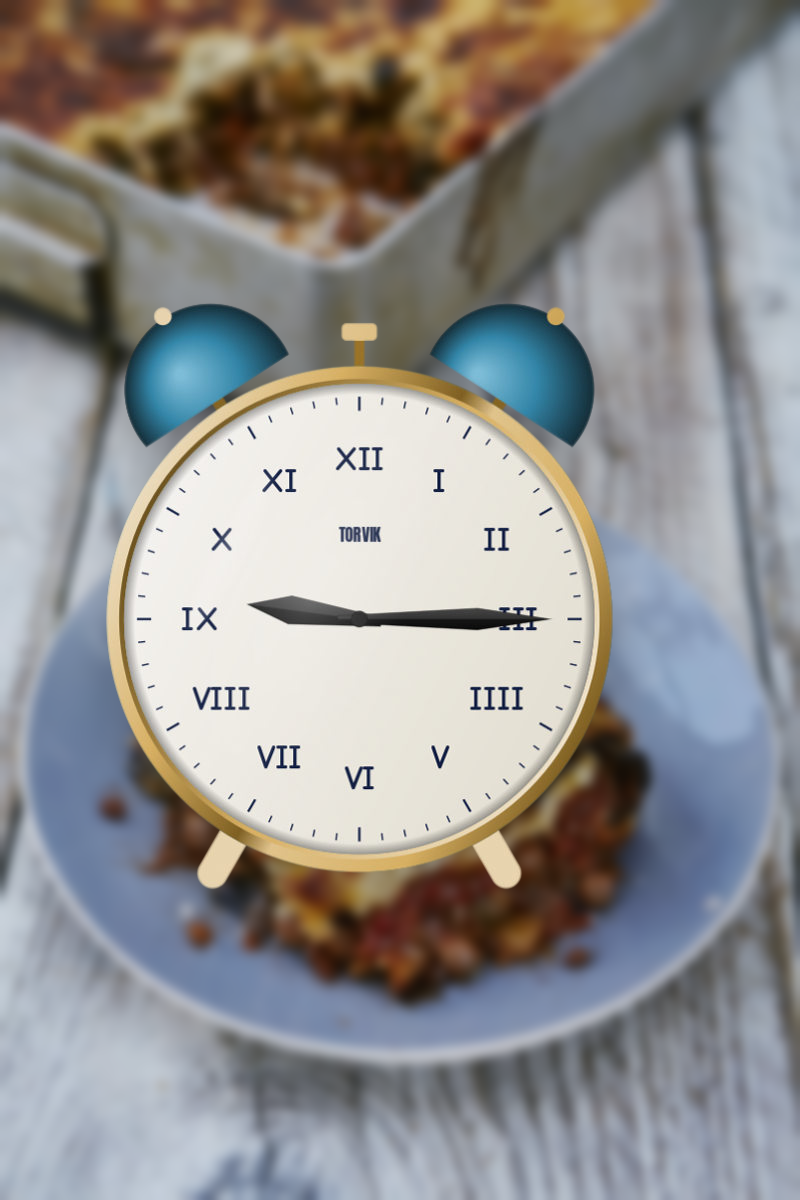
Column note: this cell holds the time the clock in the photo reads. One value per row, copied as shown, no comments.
9:15
